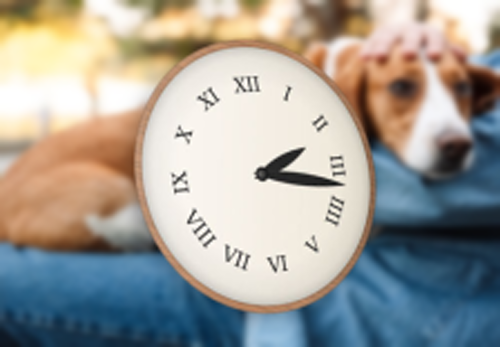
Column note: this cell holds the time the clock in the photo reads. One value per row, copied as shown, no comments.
2:17
